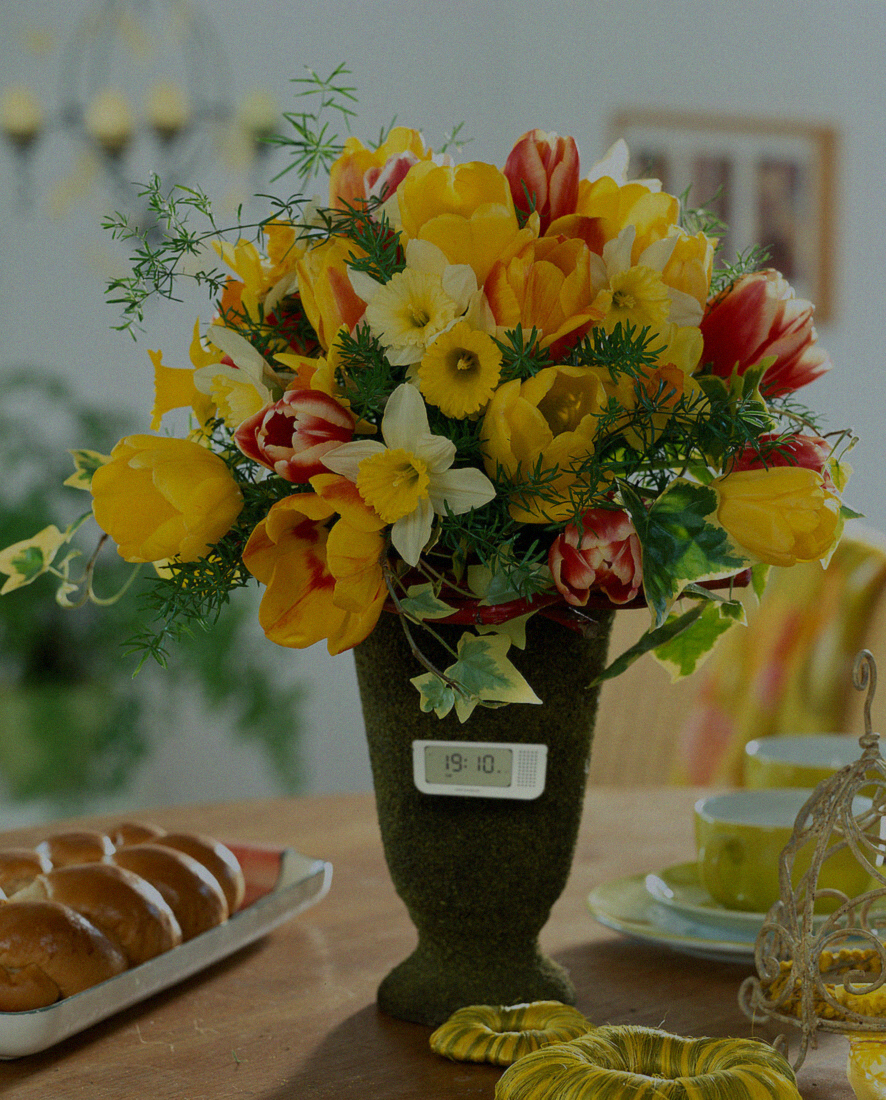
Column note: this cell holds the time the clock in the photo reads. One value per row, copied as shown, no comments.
19:10
